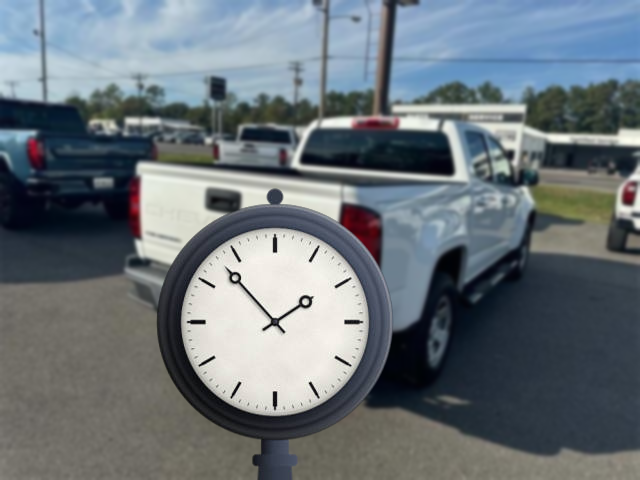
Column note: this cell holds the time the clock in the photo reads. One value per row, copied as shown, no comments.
1:53
